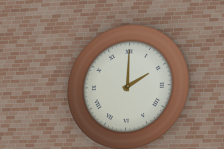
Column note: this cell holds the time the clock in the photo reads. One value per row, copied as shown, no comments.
2:00
